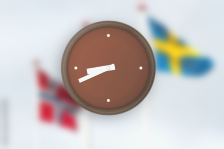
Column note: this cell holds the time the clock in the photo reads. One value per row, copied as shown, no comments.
8:41
